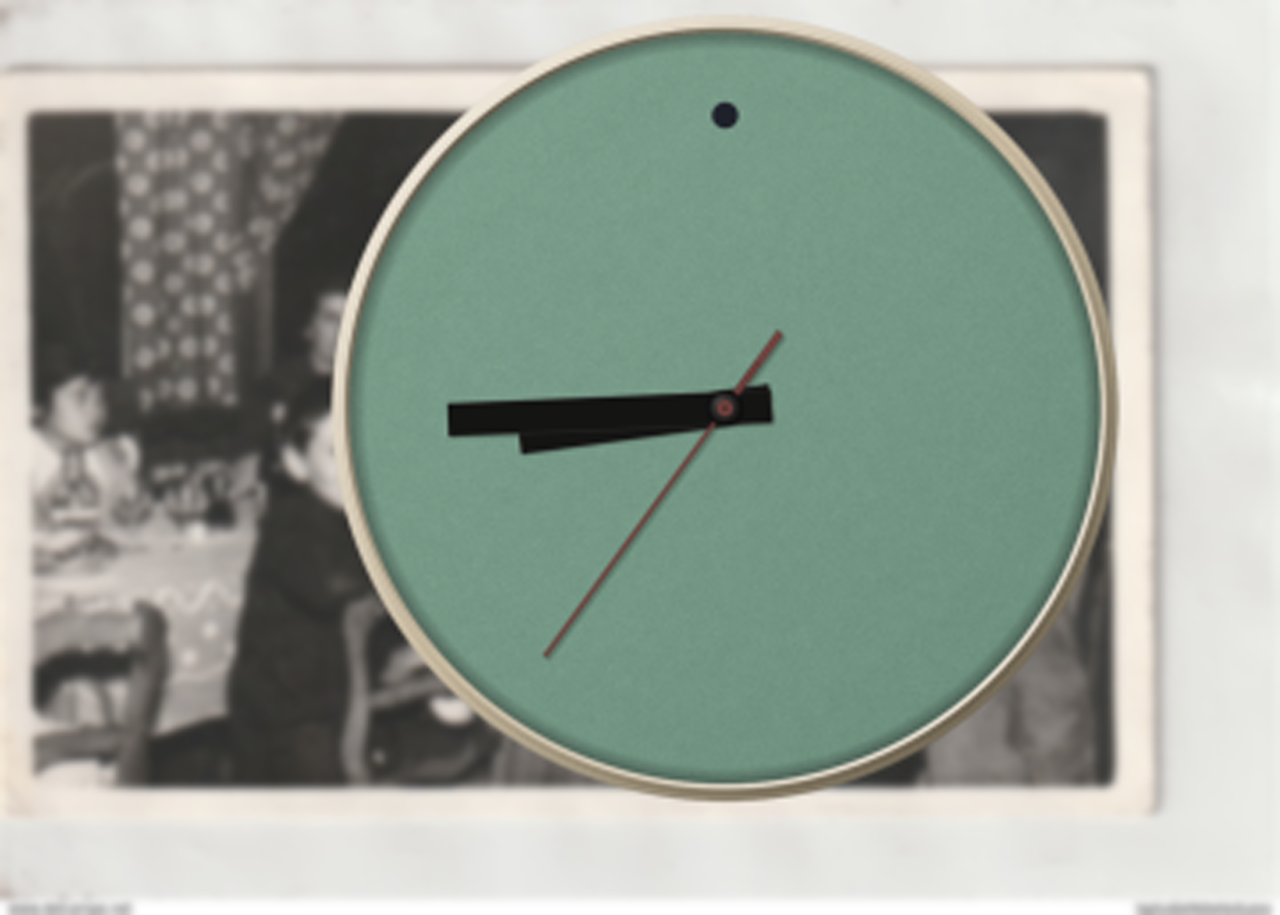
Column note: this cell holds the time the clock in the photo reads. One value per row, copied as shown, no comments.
8:44:36
